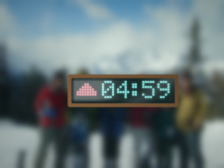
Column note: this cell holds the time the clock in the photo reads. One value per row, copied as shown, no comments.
4:59
